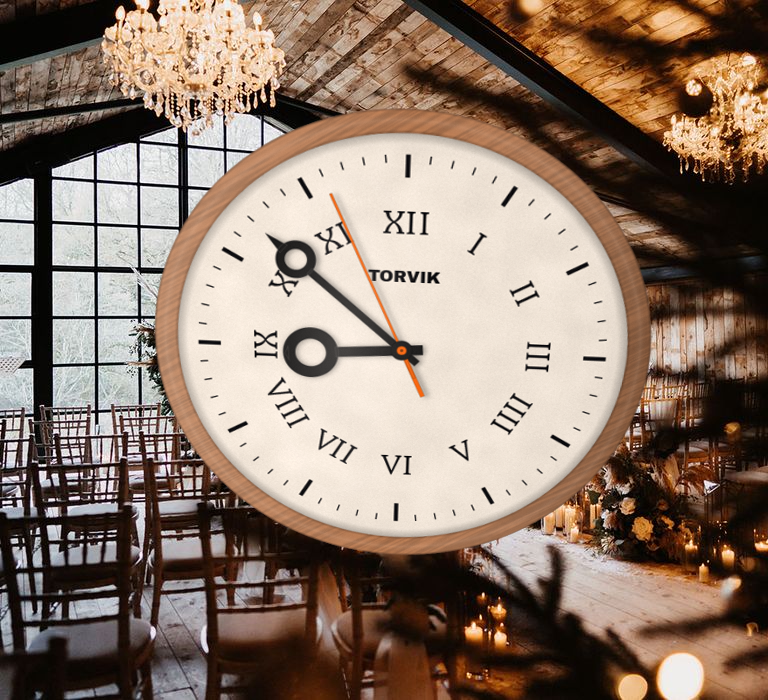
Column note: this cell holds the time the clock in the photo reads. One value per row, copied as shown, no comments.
8:51:56
